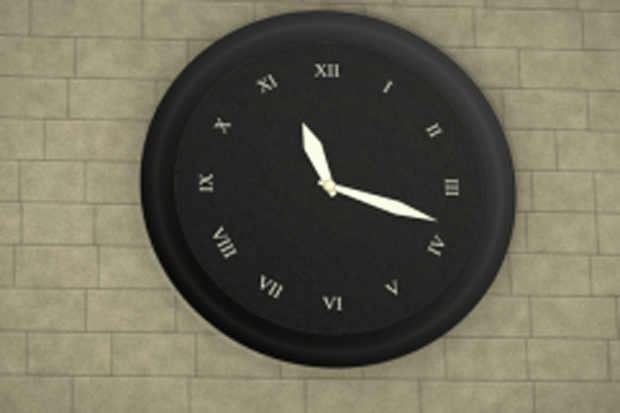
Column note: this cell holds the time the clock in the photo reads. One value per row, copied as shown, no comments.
11:18
